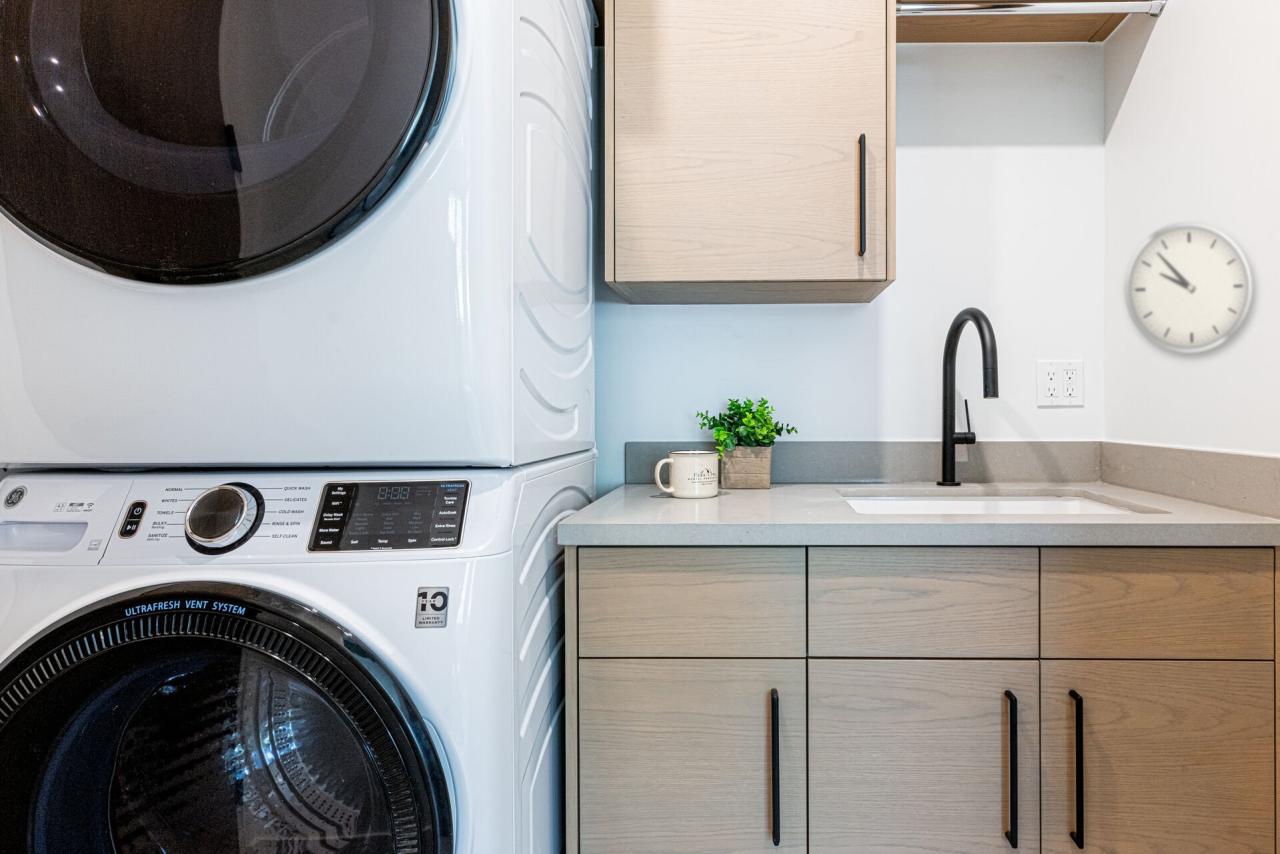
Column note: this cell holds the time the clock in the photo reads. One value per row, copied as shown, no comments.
9:53
